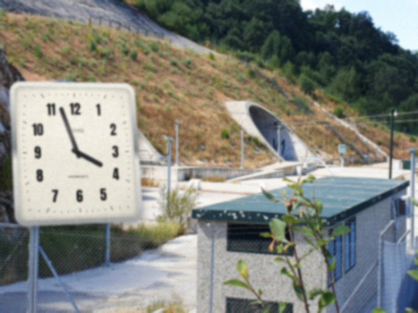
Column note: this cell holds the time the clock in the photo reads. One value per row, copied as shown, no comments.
3:57
